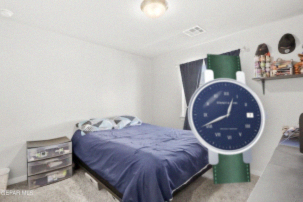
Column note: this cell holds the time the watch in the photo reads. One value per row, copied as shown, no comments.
12:41
